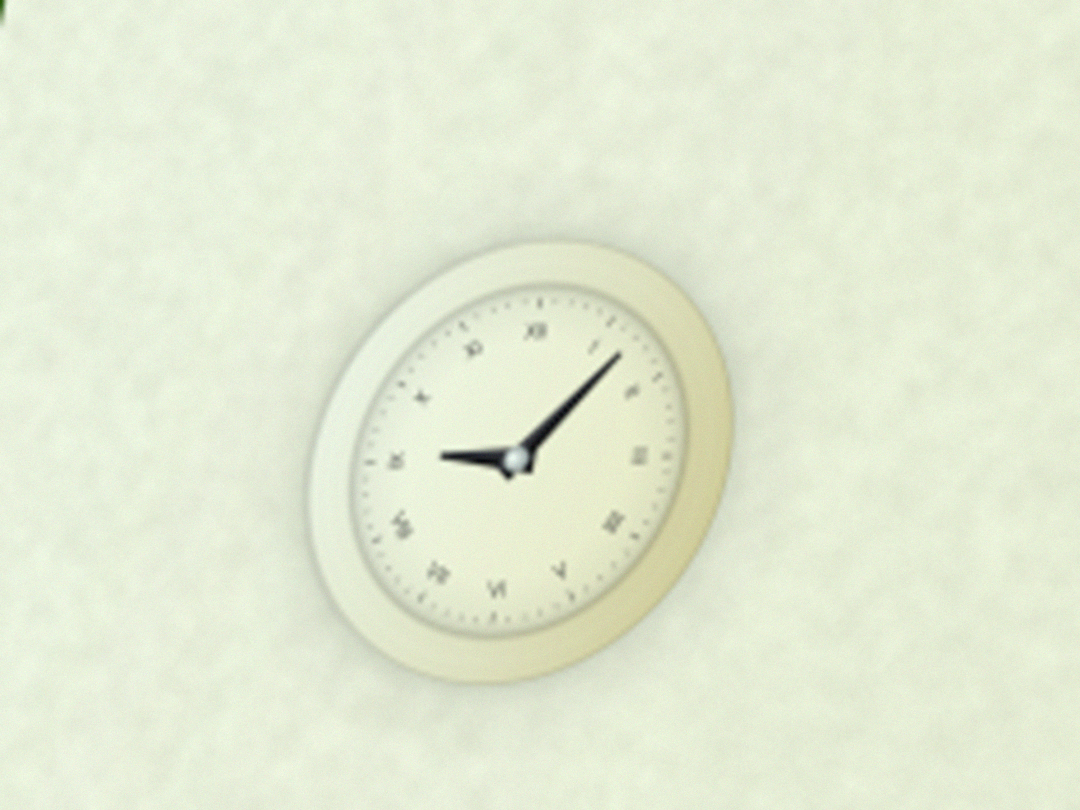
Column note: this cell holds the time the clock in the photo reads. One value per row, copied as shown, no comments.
9:07
